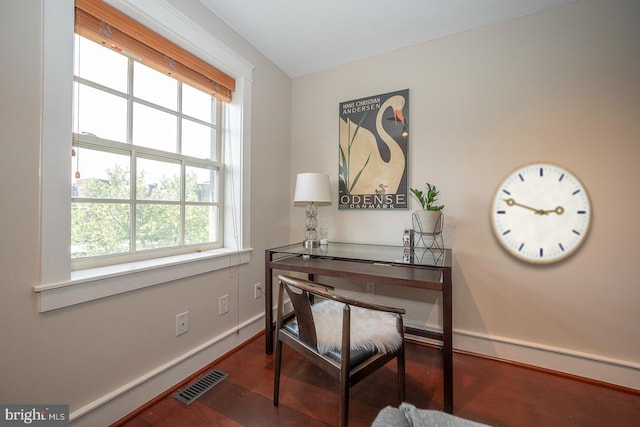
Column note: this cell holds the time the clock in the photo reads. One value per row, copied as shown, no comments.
2:48
